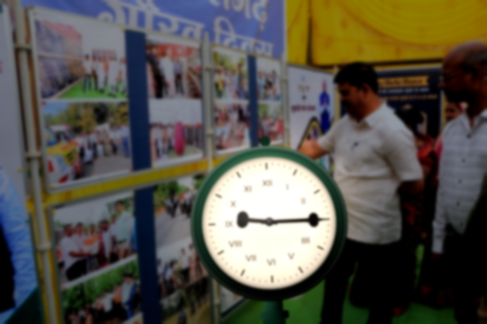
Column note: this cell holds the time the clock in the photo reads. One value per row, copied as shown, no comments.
9:15
